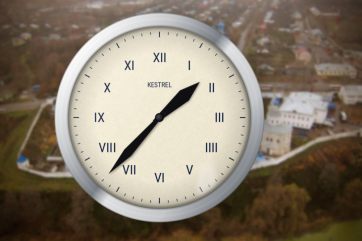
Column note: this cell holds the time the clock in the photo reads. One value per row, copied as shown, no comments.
1:37
